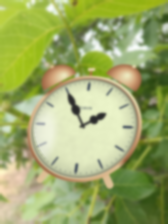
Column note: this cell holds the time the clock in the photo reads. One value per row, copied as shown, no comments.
1:55
